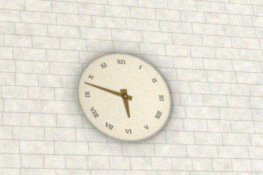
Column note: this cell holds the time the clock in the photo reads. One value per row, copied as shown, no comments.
5:48
